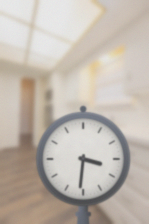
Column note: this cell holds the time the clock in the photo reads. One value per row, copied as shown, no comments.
3:31
